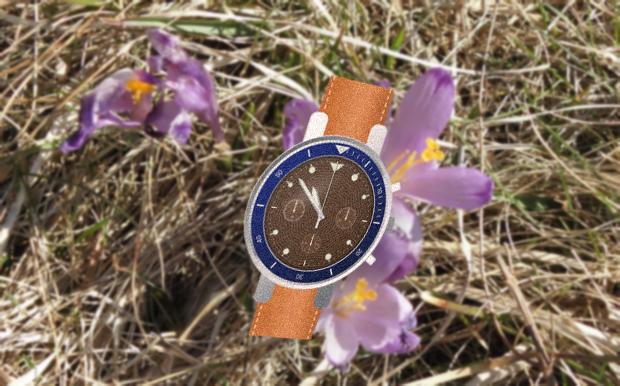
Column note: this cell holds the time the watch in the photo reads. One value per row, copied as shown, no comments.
10:52
